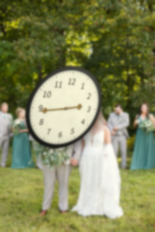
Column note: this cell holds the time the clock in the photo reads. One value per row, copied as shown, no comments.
2:44
